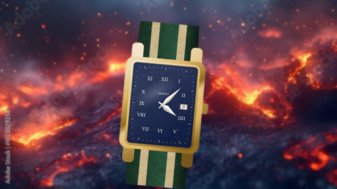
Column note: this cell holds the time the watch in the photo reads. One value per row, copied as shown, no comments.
4:07
